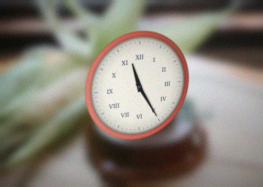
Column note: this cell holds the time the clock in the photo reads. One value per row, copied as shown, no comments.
11:25
